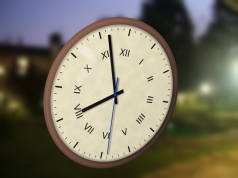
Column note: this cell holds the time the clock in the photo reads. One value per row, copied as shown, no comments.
7:56:29
